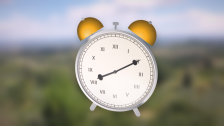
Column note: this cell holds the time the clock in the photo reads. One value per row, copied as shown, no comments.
8:10
